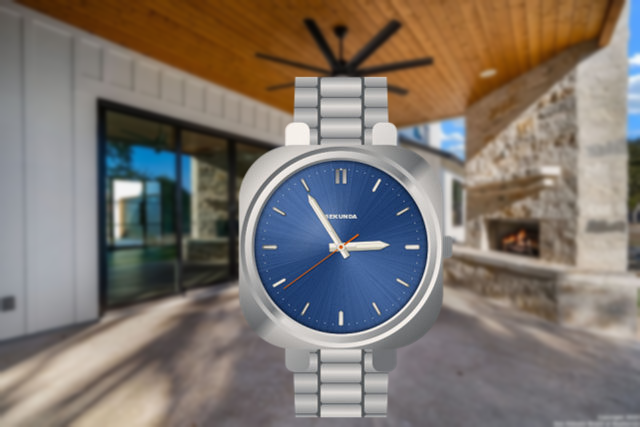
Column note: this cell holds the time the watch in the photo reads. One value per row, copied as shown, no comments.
2:54:39
